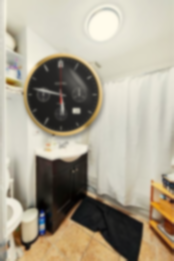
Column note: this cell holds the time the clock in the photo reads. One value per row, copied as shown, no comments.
5:47
